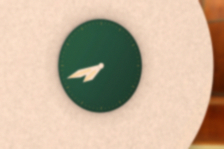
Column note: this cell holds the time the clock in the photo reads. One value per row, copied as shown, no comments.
7:42
